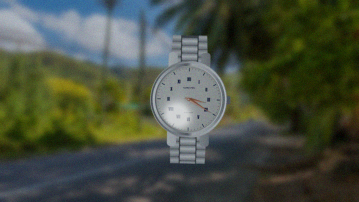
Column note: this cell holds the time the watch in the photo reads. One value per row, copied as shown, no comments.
3:20
